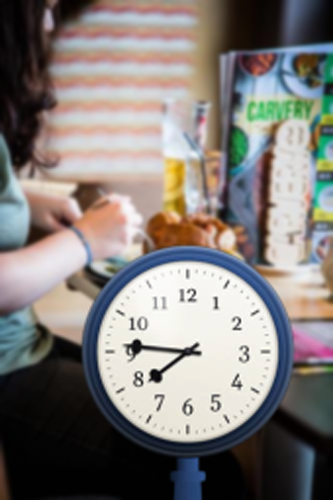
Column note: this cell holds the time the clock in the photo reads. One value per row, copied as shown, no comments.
7:46
